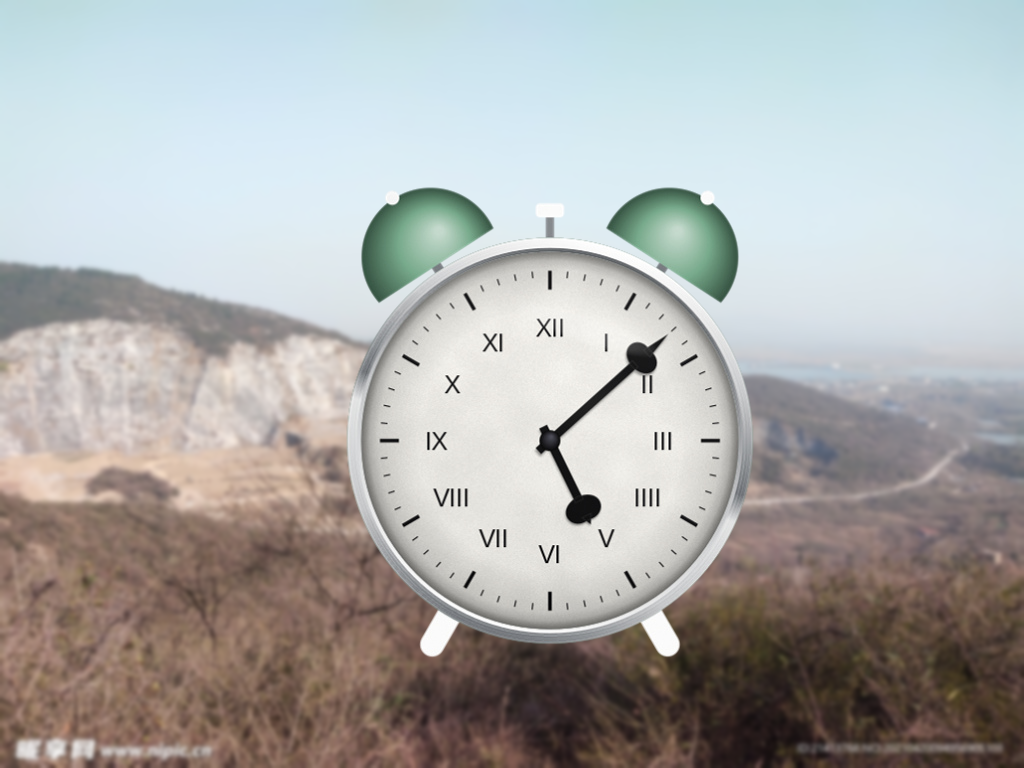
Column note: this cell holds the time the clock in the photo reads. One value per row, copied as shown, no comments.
5:08
